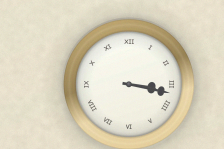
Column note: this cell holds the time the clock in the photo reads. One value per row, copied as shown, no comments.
3:17
